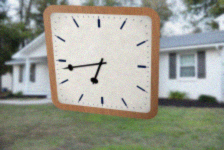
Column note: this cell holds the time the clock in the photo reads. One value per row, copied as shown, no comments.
6:43
